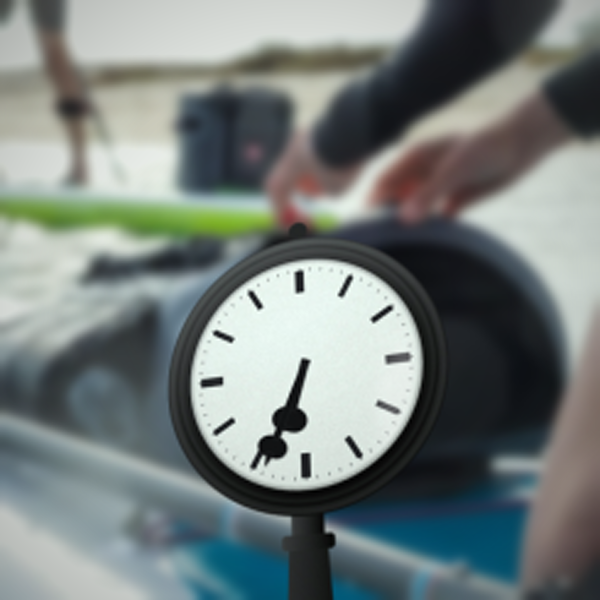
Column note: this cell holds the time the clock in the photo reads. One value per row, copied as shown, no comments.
6:34
